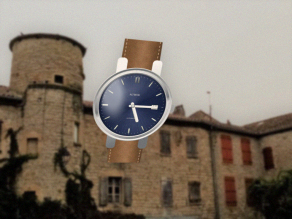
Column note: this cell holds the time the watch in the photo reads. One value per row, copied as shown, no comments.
5:15
